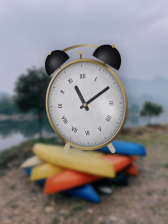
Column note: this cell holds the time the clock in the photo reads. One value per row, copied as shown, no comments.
11:10
